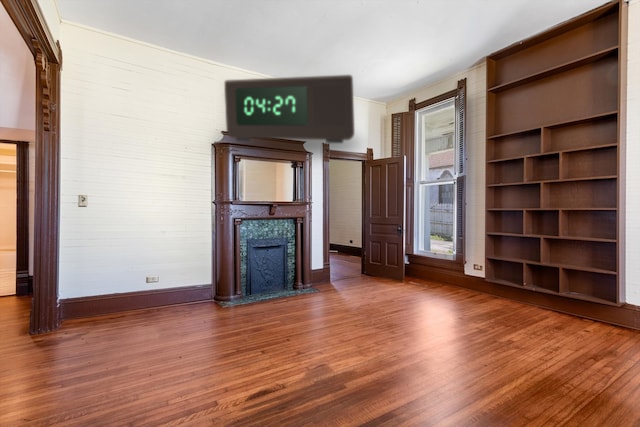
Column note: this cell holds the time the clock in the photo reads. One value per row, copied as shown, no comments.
4:27
